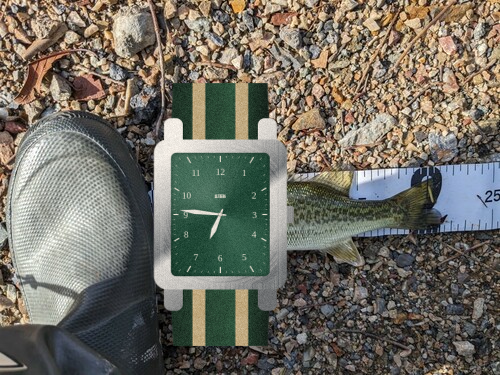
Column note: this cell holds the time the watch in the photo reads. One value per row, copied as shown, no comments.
6:46
